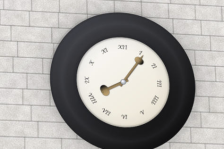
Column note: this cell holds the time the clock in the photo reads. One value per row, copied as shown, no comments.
8:06
